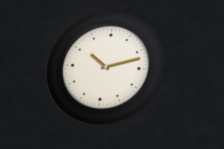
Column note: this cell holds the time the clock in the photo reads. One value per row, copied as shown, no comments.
10:12
